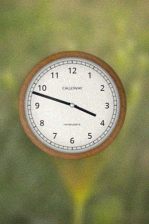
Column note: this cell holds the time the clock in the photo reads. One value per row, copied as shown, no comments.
3:48
